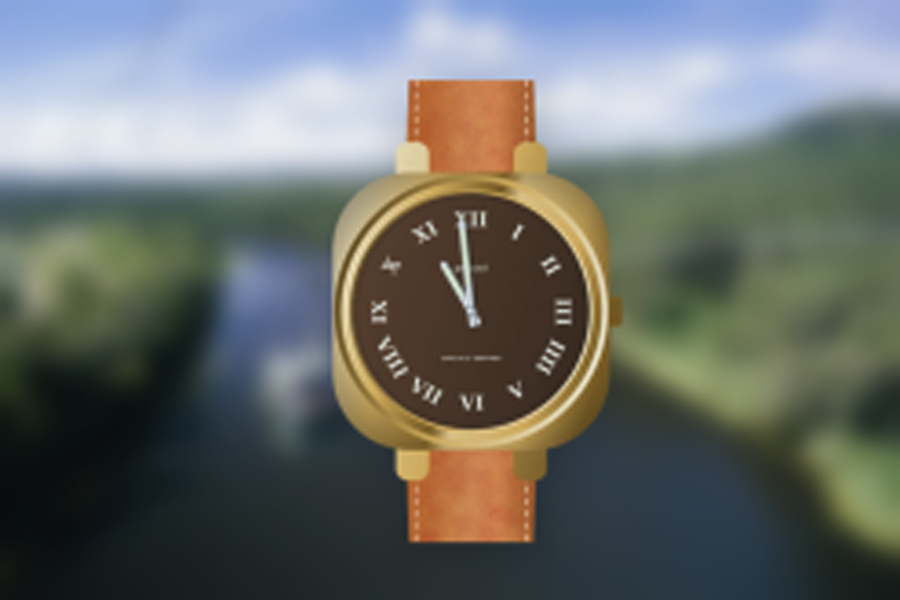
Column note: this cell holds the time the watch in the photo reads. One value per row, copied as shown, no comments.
10:59
